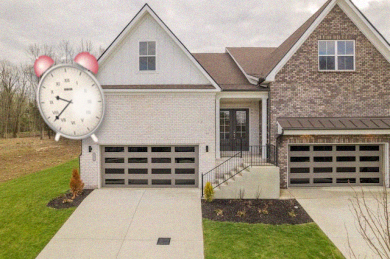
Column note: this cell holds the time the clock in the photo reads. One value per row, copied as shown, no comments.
9:38
